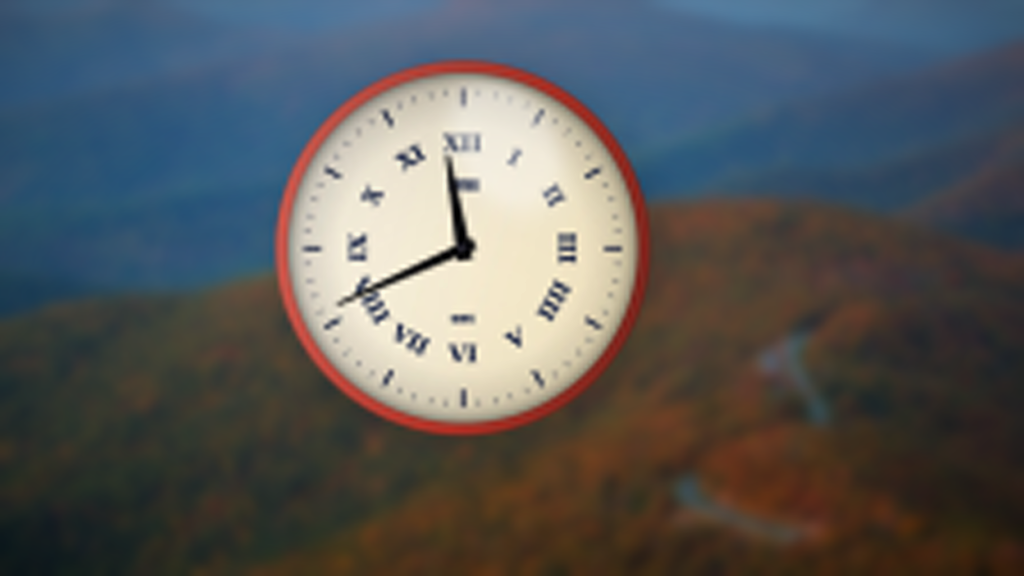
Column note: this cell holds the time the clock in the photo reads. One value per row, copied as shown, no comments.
11:41
